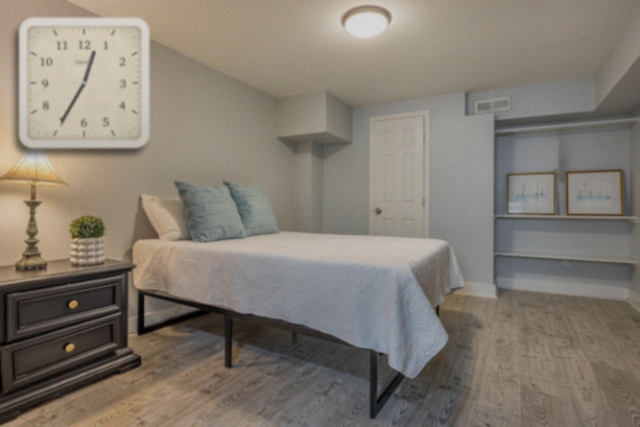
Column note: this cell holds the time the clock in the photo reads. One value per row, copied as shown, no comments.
12:35
